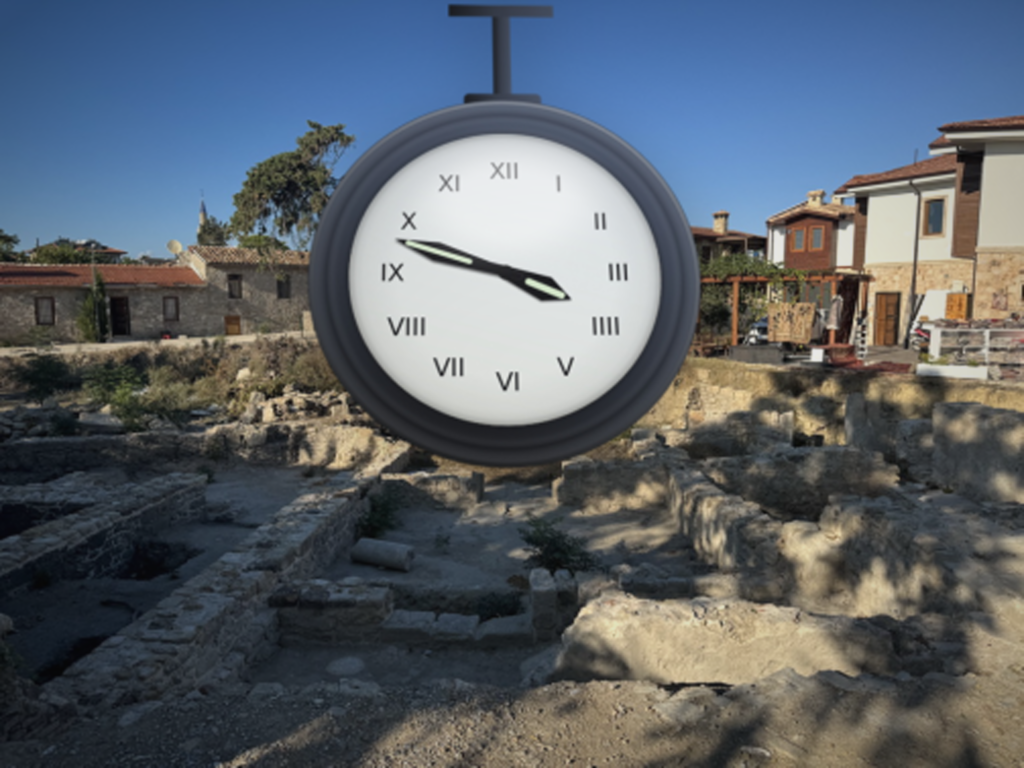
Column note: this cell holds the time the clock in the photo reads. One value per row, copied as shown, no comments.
3:48
